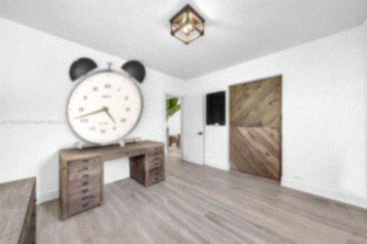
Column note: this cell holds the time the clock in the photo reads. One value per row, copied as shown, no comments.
4:42
